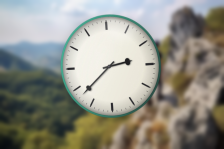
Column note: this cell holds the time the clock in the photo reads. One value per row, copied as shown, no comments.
2:38
